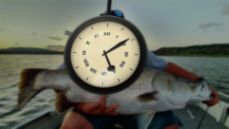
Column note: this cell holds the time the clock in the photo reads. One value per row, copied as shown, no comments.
5:09
